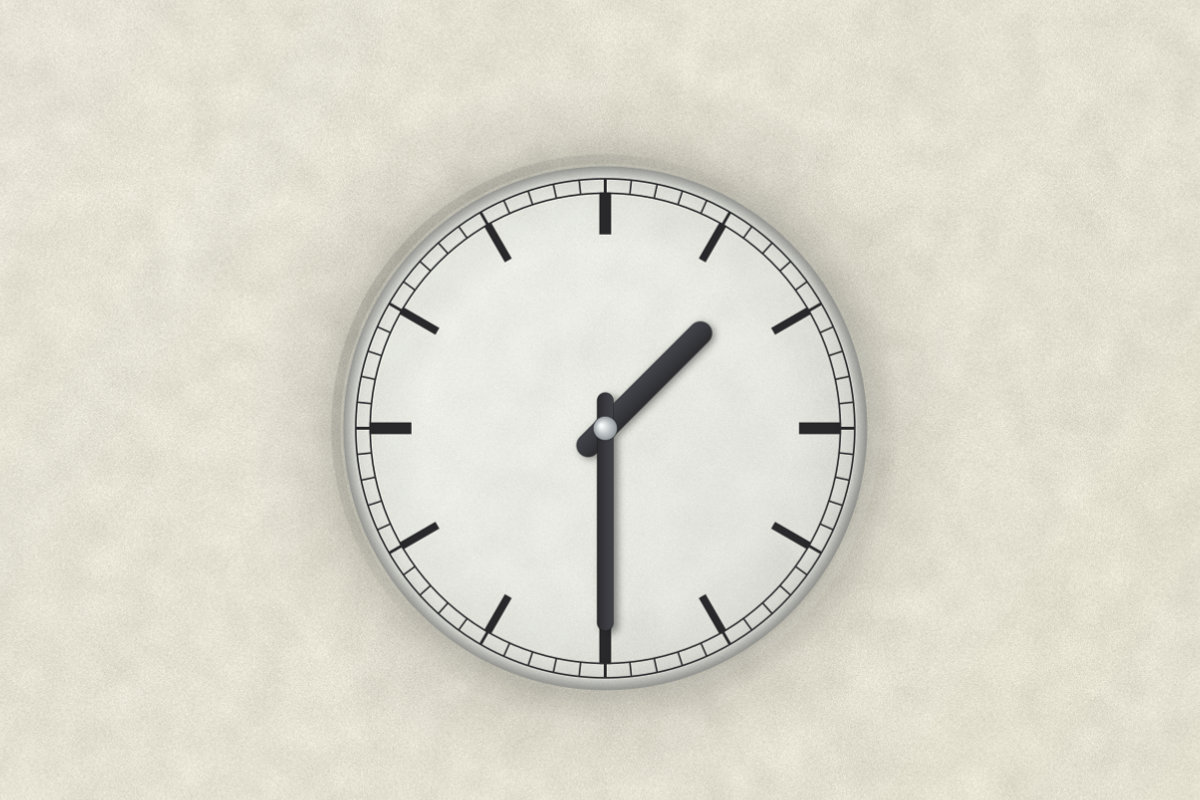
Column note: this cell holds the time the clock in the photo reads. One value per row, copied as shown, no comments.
1:30
